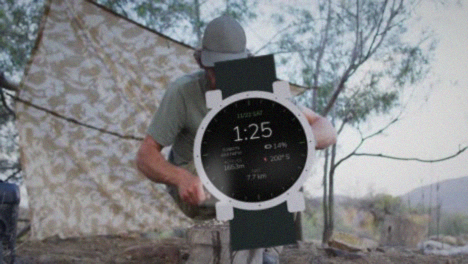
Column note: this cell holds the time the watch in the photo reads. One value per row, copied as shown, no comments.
1:25
